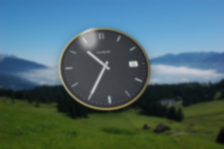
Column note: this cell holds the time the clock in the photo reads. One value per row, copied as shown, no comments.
10:35
